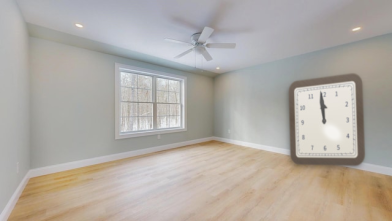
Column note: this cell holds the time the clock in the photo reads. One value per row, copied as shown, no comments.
11:59
